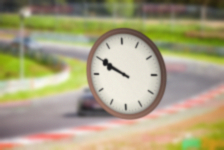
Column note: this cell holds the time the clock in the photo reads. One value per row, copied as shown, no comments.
9:50
